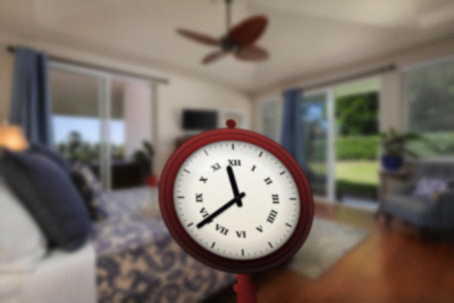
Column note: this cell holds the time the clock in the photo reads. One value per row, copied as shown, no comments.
11:39
